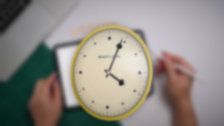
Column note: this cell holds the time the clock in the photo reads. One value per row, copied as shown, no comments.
4:04
